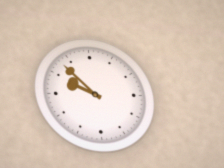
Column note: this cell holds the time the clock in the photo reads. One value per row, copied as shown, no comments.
9:53
